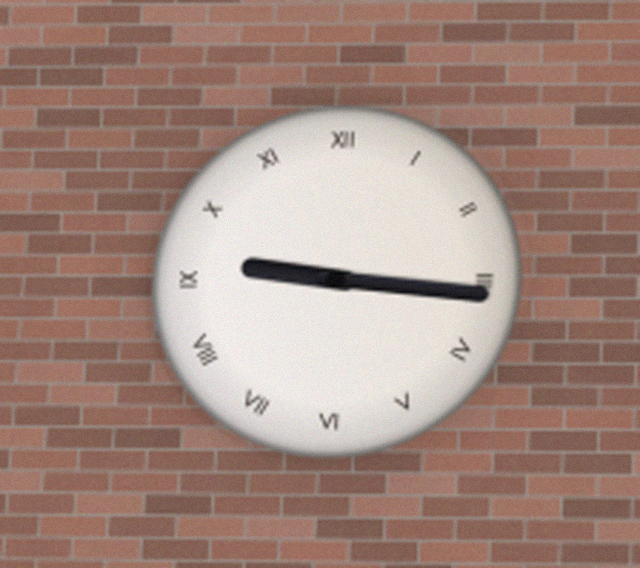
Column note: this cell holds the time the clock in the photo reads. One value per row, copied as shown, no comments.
9:16
